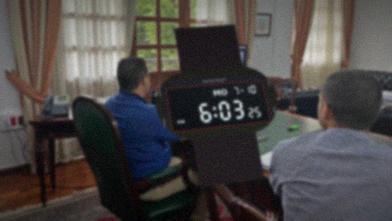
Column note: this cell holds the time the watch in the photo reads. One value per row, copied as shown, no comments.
6:03
